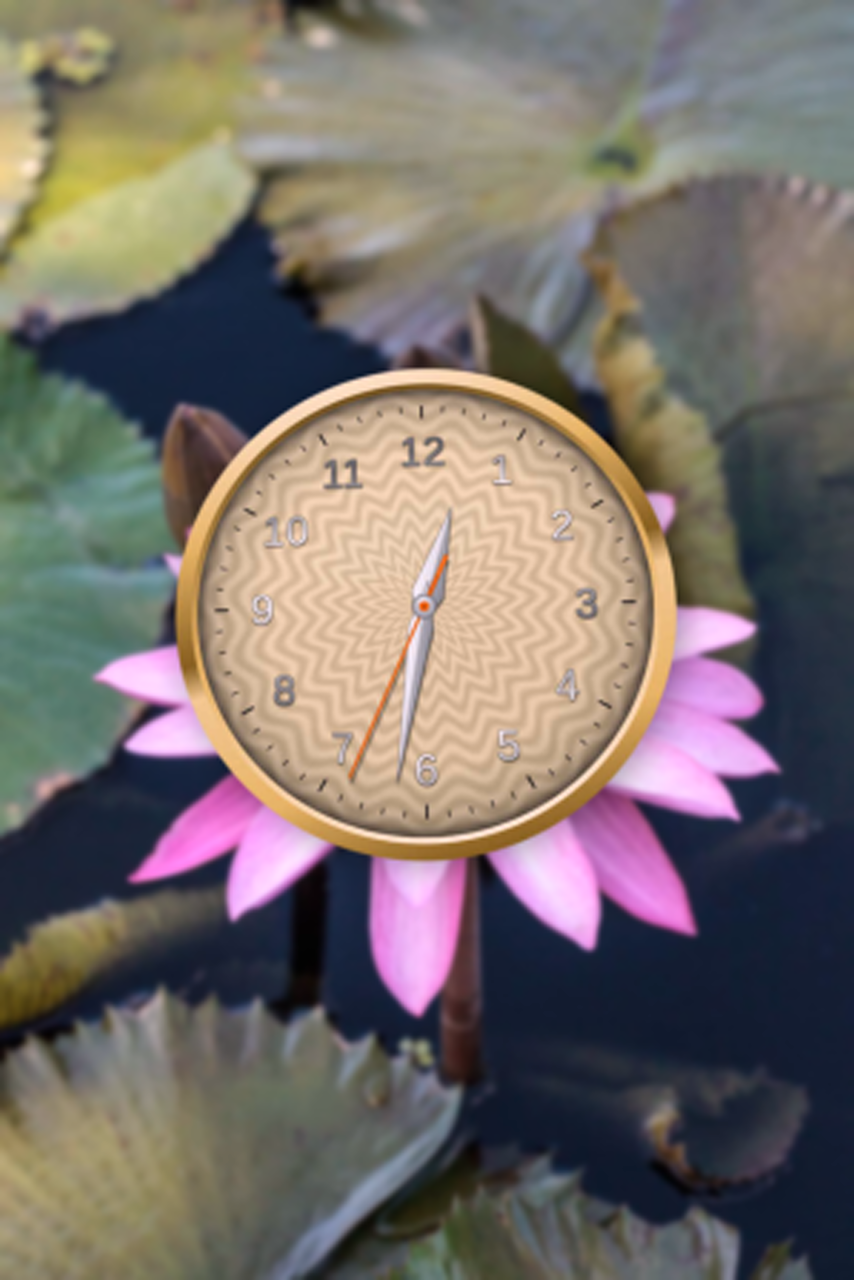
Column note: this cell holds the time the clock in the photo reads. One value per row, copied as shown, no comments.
12:31:34
